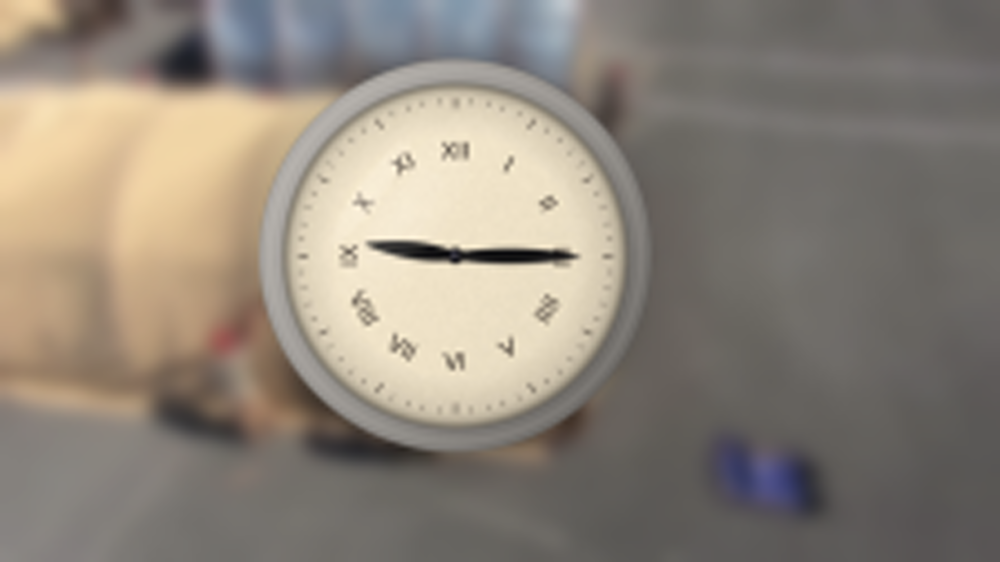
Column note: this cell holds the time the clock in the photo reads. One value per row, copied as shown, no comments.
9:15
